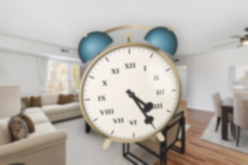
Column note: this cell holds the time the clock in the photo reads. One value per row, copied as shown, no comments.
4:25
